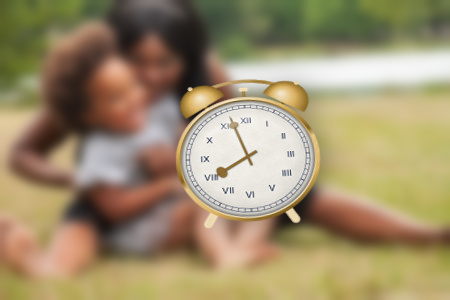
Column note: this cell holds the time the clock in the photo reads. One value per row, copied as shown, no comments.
7:57
